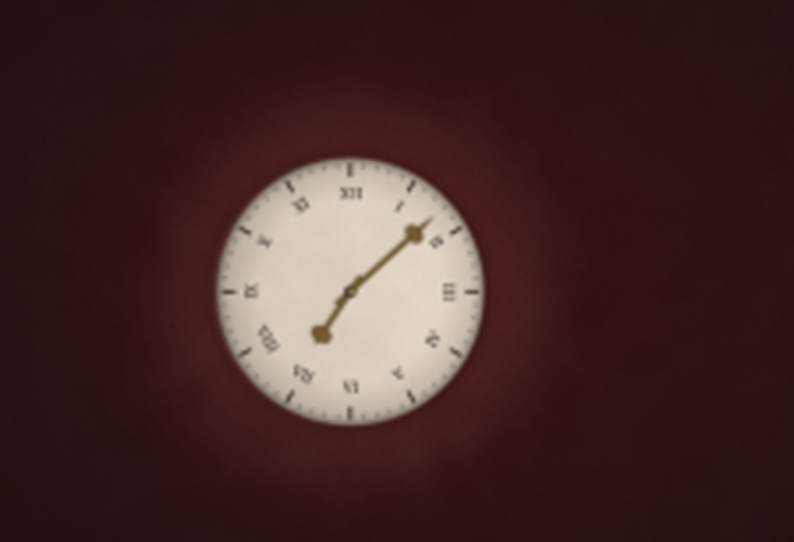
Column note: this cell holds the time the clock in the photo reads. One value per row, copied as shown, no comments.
7:08
